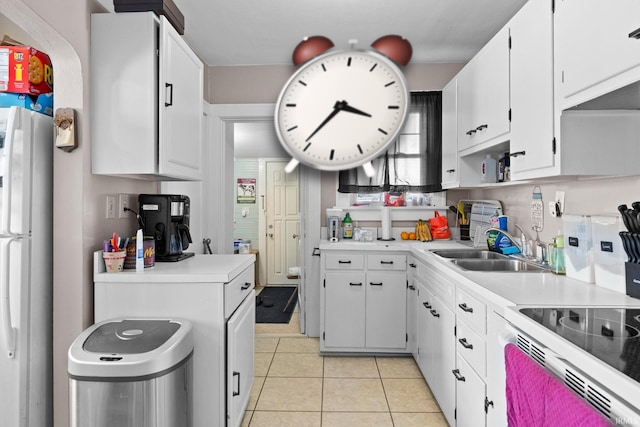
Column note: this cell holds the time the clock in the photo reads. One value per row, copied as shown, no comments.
3:36
